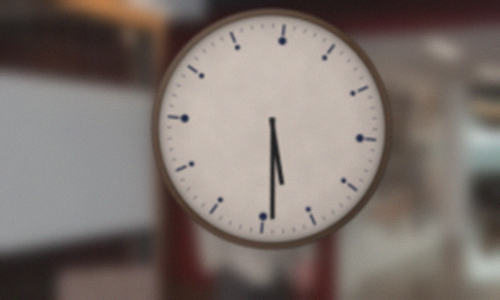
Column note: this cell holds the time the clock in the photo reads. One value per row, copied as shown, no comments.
5:29
